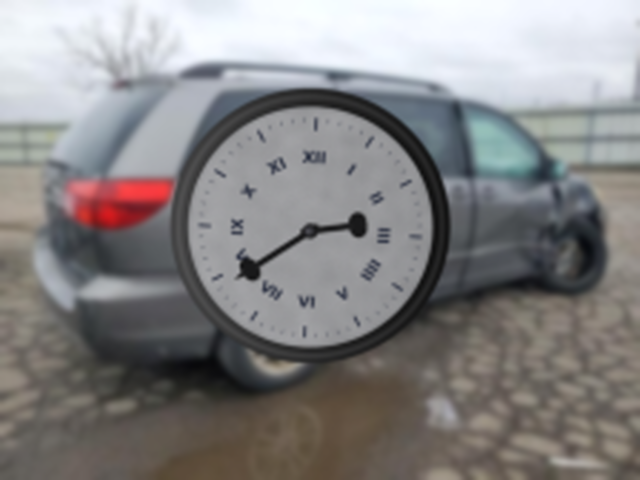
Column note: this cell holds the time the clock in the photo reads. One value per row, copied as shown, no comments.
2:39
